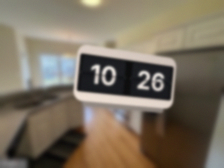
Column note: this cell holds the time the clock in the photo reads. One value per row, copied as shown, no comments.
10:26
